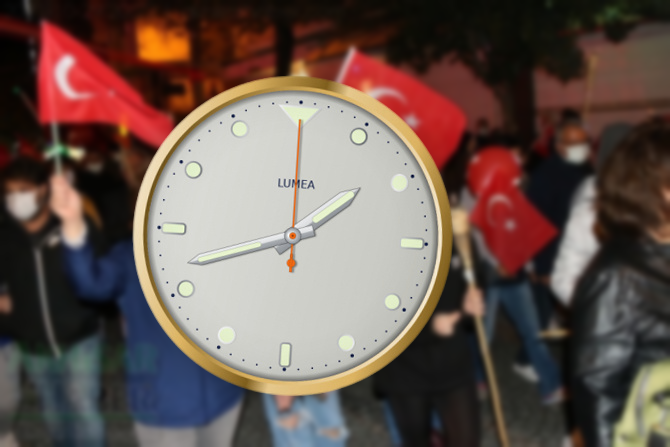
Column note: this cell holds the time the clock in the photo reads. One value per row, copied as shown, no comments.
1:42:00
